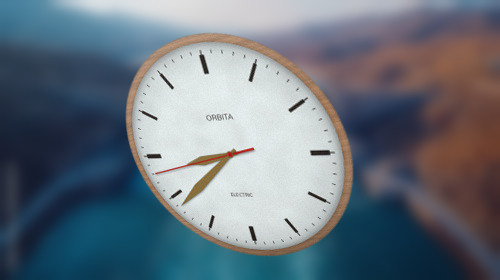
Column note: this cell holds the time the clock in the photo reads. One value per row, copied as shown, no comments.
8:38:43
